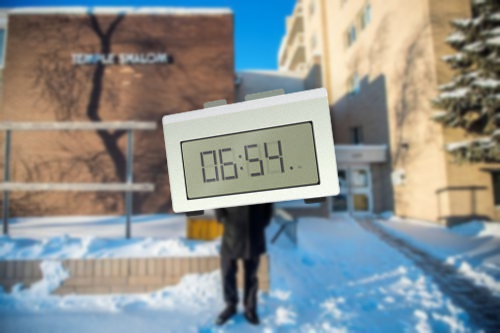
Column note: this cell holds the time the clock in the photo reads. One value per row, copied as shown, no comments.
6:54
